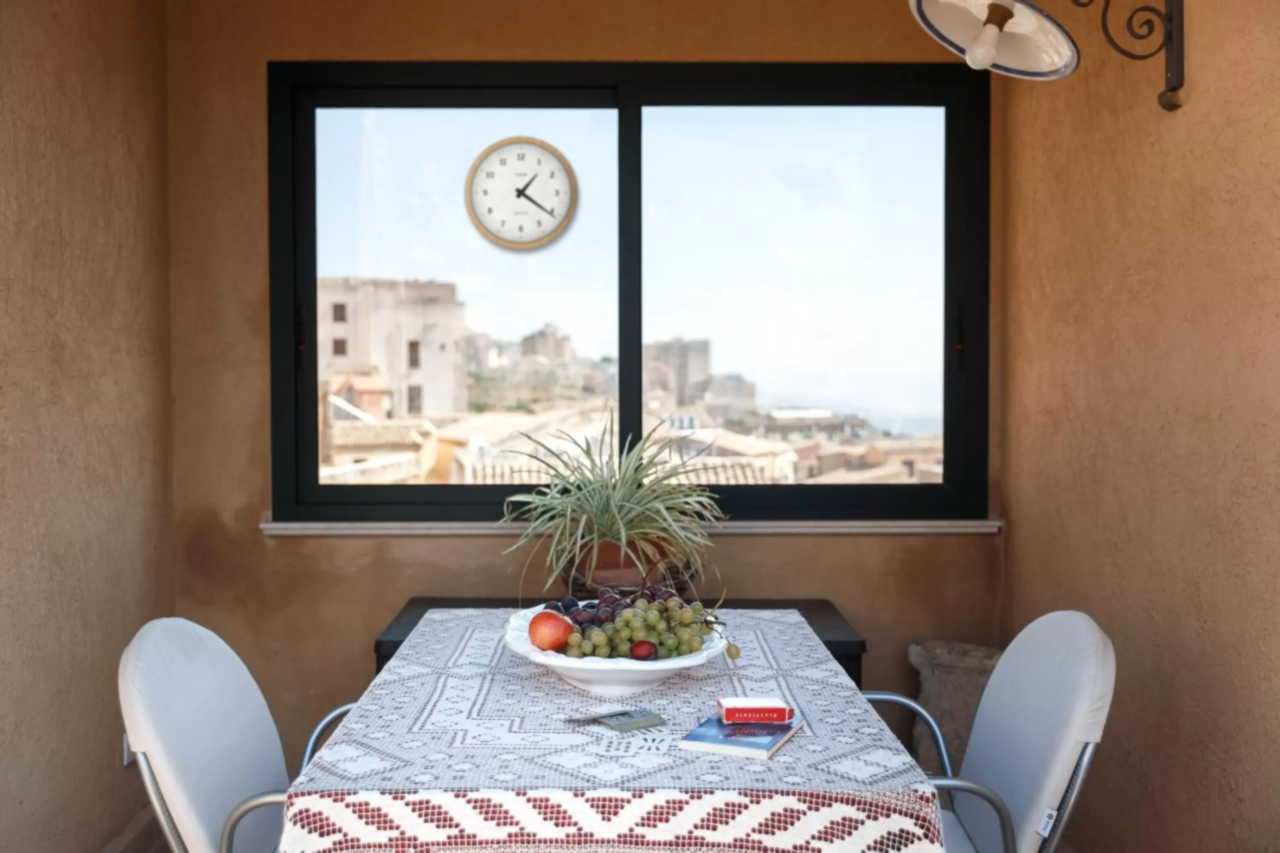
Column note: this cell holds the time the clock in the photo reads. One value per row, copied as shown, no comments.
1:21
